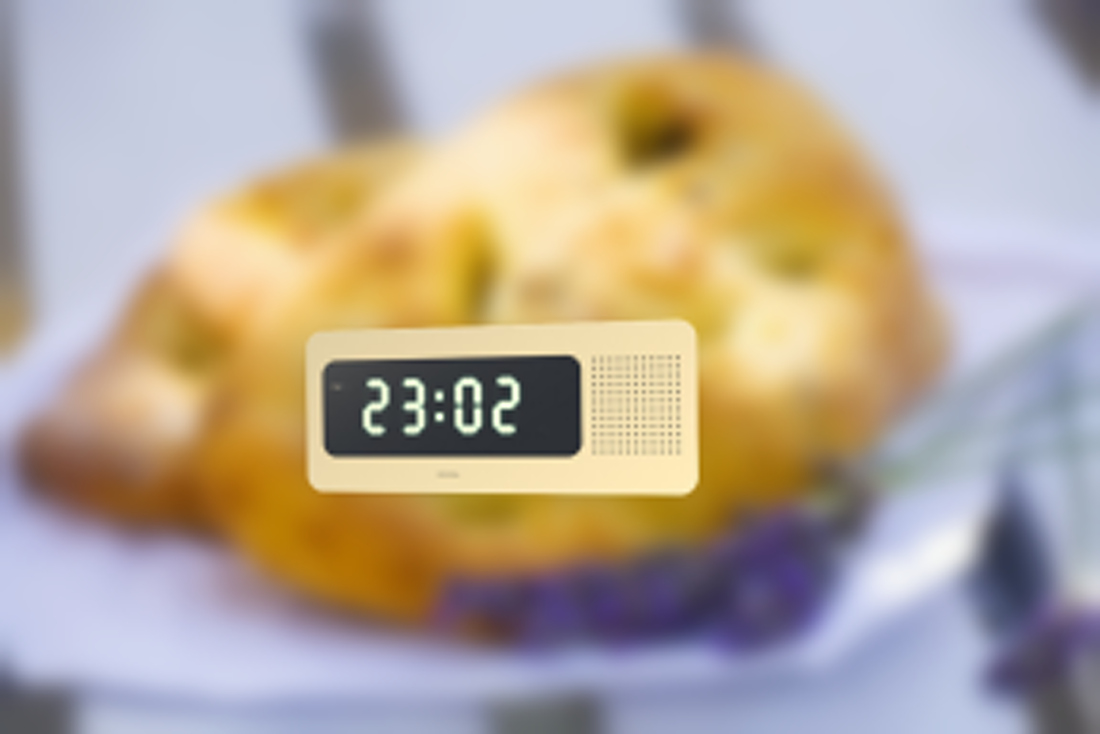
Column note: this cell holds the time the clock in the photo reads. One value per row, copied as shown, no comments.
23:02
